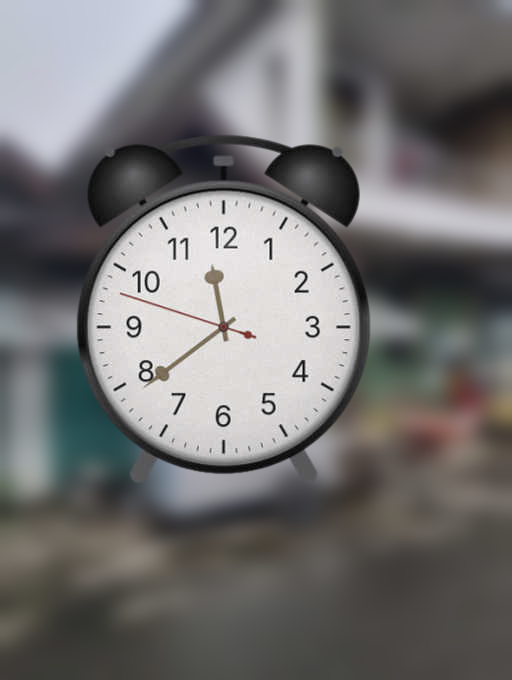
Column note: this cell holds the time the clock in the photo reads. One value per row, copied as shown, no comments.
11:38:48
